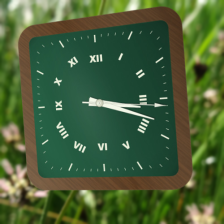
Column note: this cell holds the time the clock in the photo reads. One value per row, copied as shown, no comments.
3:18:16
